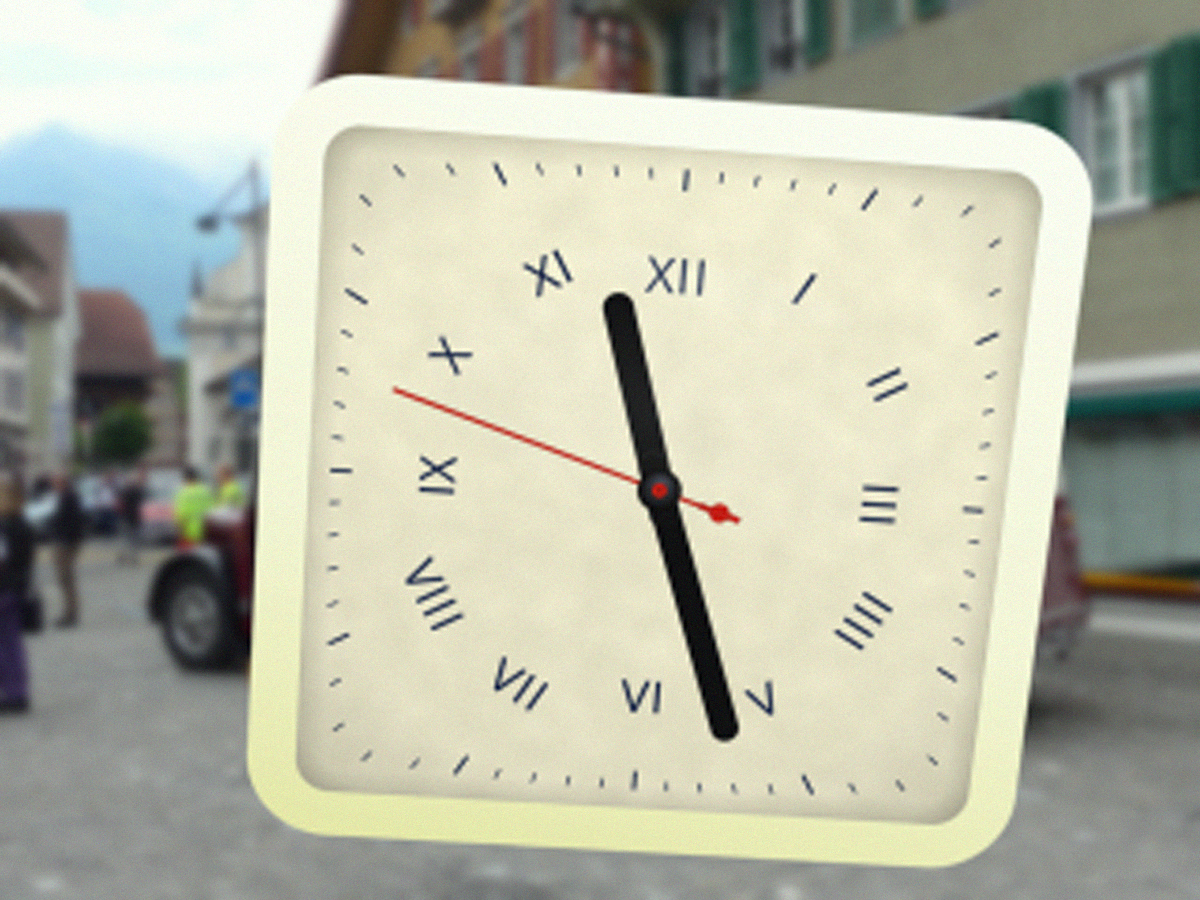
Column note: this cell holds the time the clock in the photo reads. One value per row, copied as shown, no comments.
11:26:48
